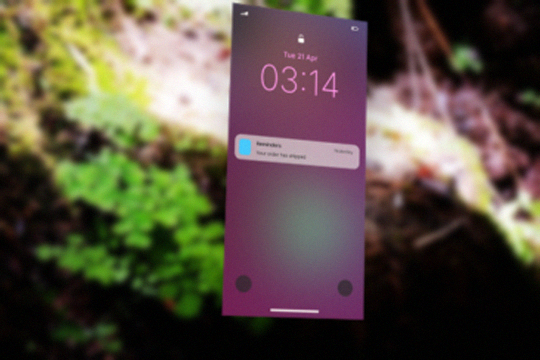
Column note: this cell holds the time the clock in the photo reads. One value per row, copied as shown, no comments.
3:14
